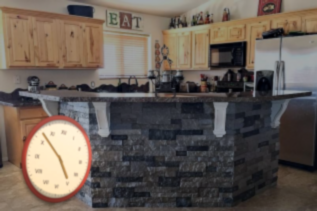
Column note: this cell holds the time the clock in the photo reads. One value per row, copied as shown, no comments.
4:52
